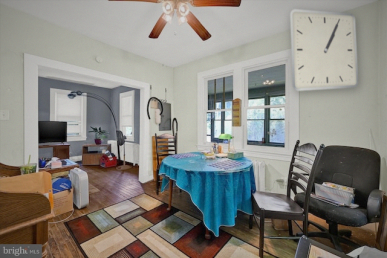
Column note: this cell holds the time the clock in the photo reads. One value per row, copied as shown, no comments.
1:05
